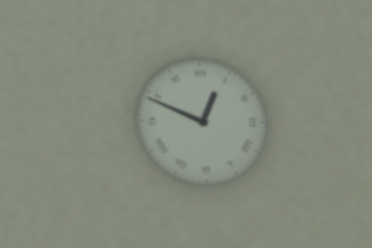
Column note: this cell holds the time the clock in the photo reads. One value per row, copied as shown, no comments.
12:49
